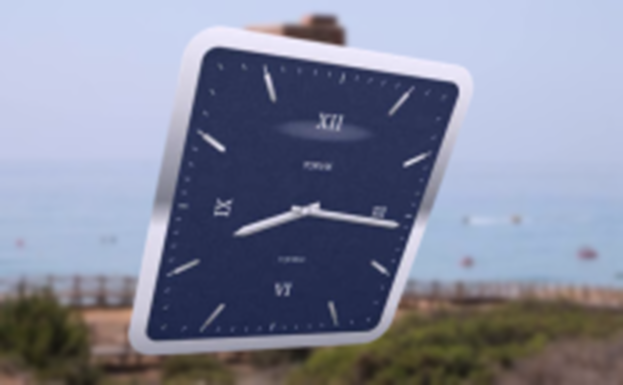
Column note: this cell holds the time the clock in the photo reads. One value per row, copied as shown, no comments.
8:16
